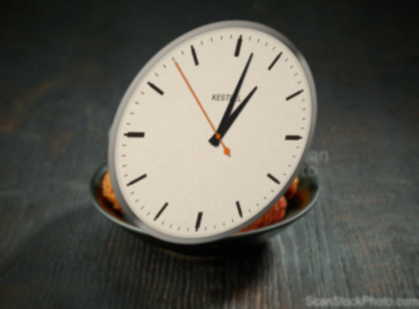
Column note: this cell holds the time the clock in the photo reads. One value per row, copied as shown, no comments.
1:01:53
